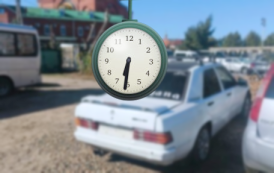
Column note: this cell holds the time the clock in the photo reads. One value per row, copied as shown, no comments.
6:31
